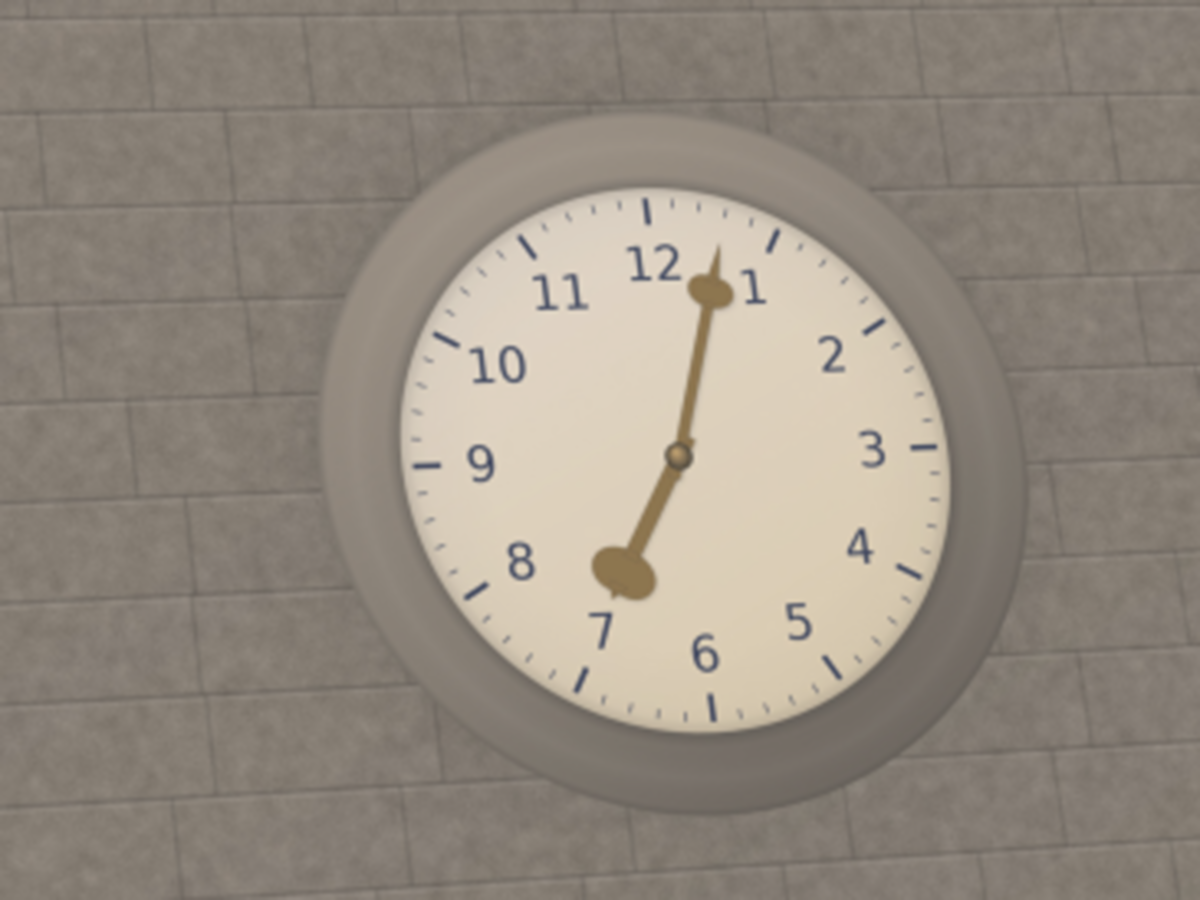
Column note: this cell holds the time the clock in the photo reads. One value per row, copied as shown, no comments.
7:03
